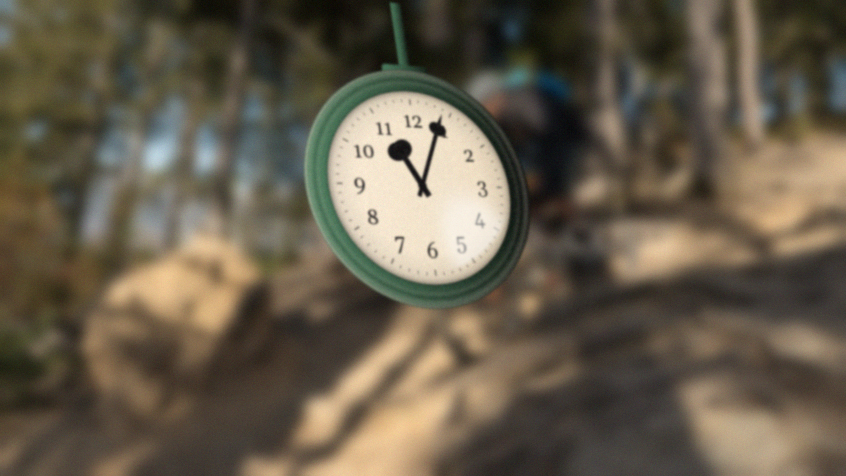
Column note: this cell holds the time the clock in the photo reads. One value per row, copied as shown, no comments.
11:04
